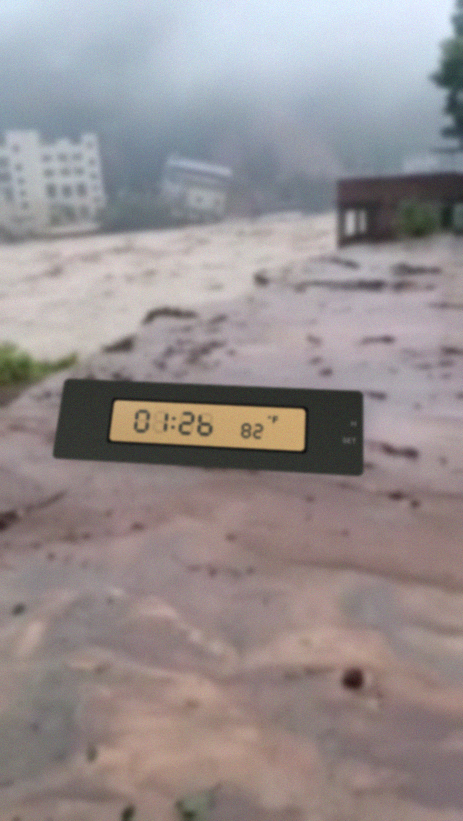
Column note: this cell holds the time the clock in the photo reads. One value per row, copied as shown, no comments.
1:26
